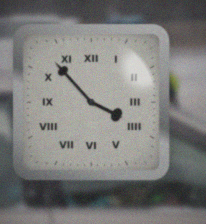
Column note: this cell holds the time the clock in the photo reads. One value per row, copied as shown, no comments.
3:53
